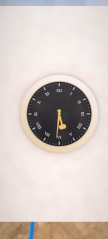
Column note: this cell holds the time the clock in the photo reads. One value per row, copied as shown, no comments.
5:31
